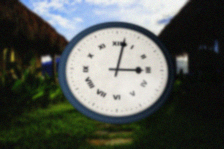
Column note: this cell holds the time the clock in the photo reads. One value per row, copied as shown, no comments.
3:02
